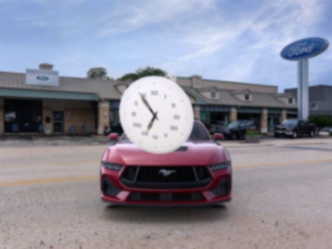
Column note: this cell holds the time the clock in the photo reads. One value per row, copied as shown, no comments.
6:54
